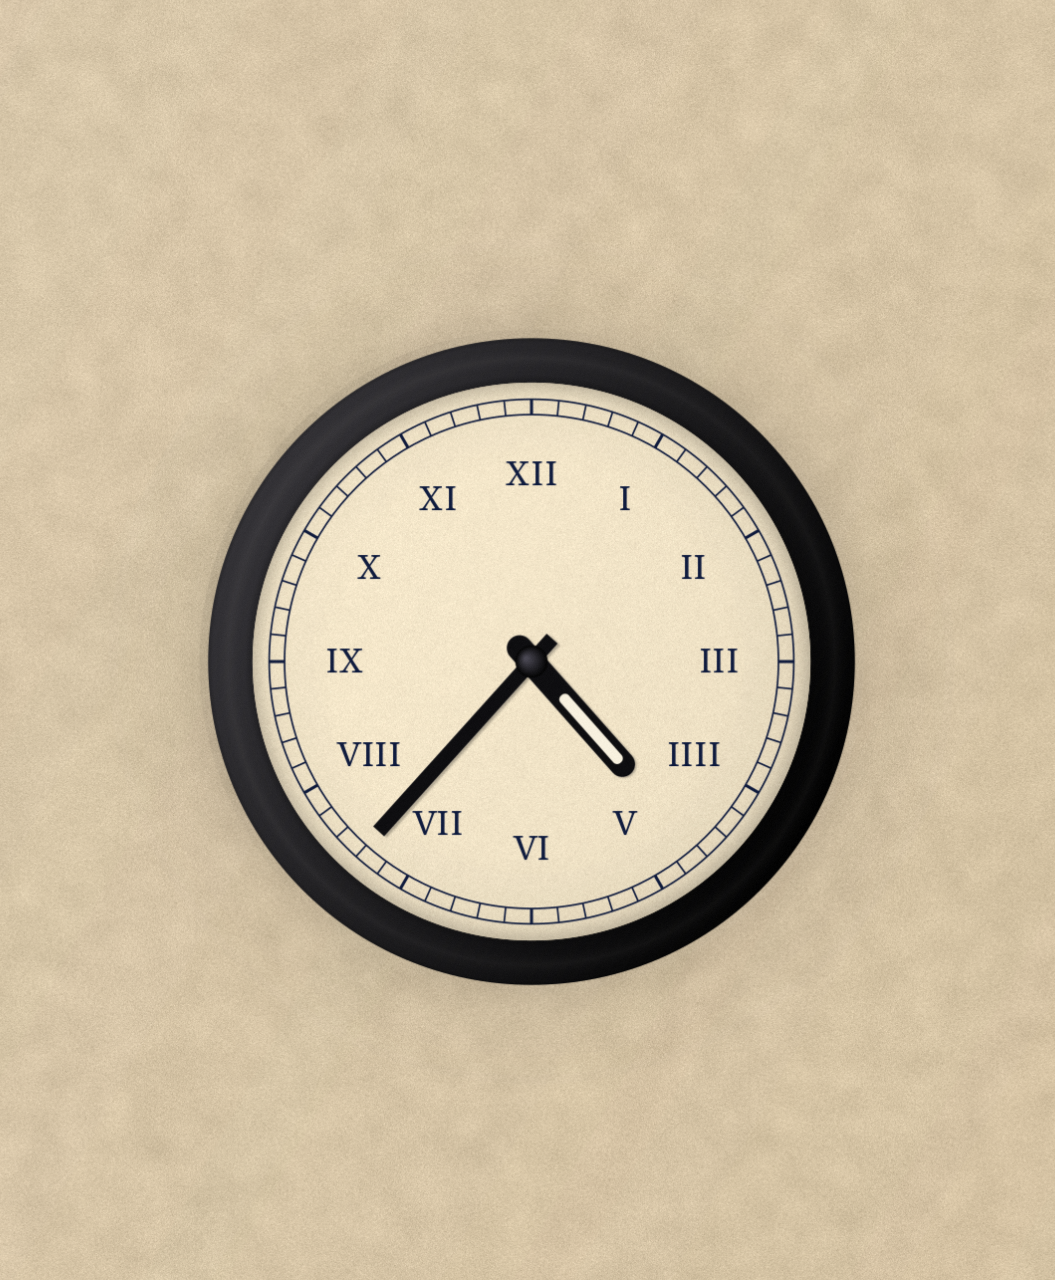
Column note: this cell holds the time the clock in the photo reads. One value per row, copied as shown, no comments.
4:37
